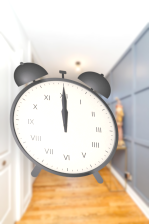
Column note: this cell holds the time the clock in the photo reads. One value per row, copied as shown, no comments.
12:00
